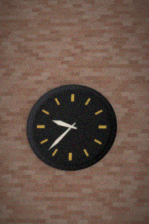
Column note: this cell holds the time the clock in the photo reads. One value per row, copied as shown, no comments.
9:37
